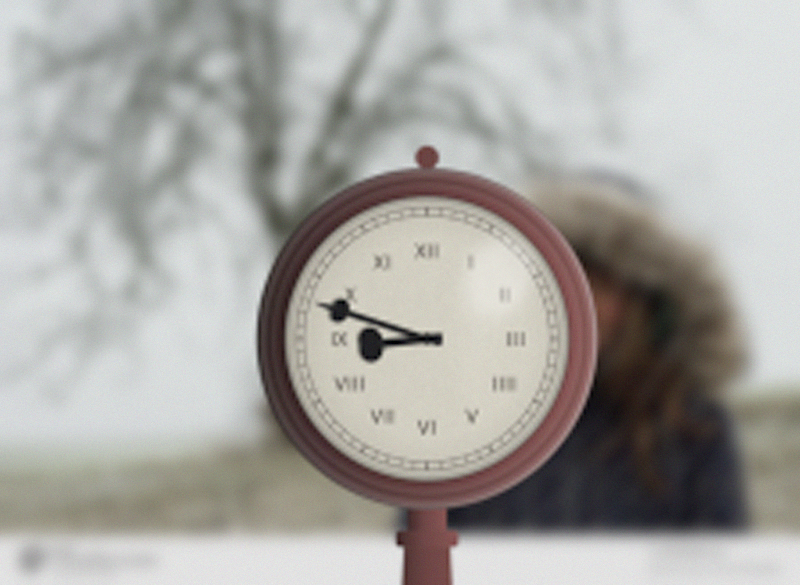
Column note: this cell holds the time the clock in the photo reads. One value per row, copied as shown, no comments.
8:48
